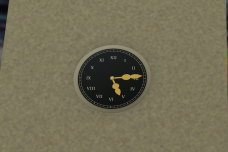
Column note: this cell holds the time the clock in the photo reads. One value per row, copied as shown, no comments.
5:14
